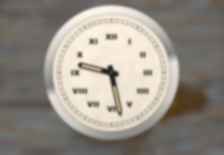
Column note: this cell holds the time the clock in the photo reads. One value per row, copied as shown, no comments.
9:28
